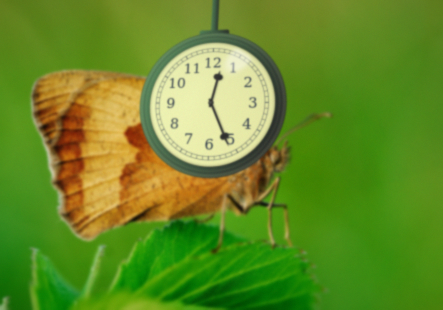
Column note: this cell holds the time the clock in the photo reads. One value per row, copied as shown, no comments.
12:26
